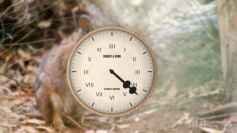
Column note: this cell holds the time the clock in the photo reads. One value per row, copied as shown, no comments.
4:22
